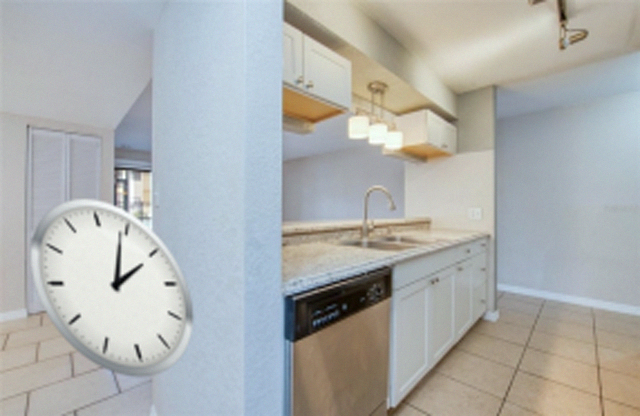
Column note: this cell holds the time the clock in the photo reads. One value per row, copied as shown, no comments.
2:04
